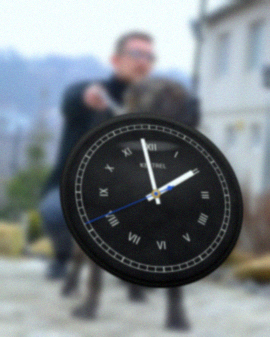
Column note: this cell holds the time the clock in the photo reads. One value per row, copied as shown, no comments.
1:58:41
